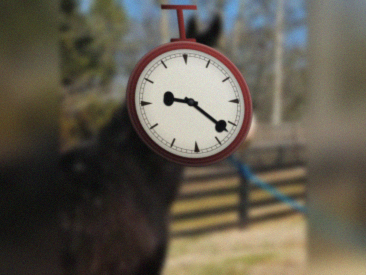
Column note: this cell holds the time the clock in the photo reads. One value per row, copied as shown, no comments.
9:22
